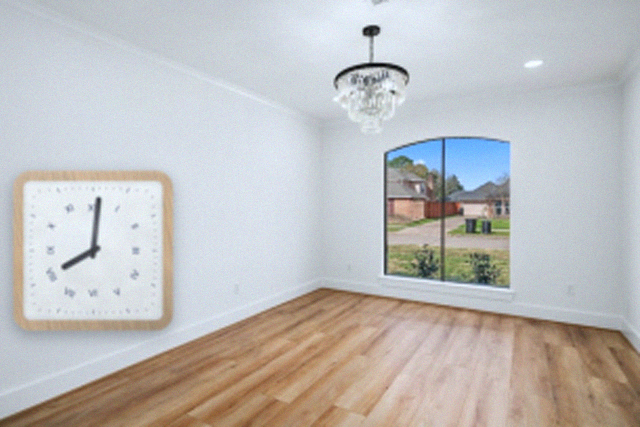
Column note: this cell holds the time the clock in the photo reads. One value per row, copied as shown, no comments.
8:01
